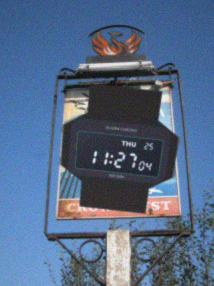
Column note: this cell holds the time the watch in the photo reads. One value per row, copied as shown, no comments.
11:27:04
